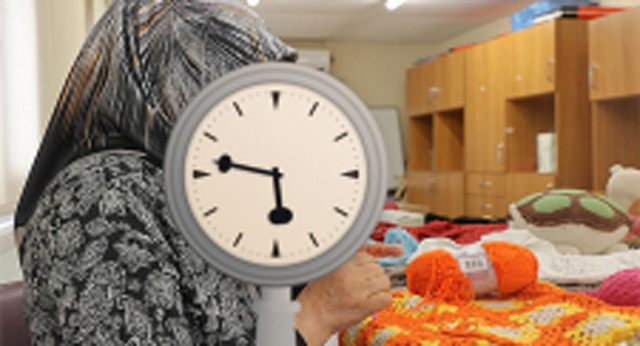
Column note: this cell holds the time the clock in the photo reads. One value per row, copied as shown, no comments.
5:47
